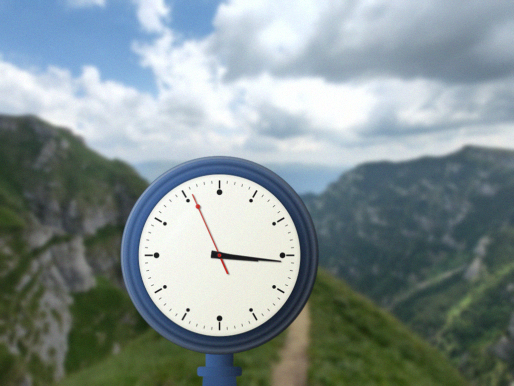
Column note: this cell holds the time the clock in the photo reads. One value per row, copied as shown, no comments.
3:15:56
